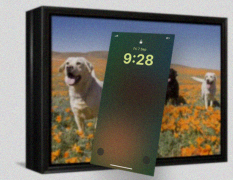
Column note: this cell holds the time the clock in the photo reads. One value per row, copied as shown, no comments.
9:28
